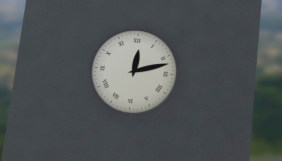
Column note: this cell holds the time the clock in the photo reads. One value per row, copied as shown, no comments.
12:12
